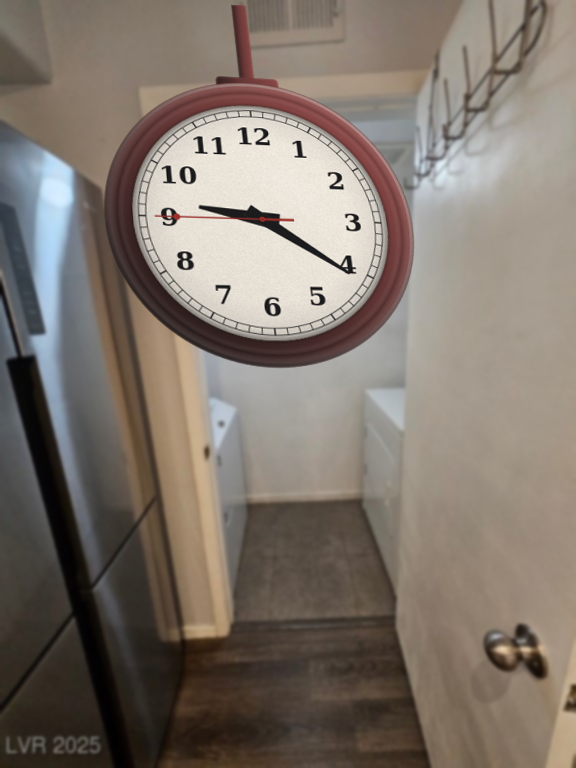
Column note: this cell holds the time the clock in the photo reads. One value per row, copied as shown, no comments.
9:20:45
